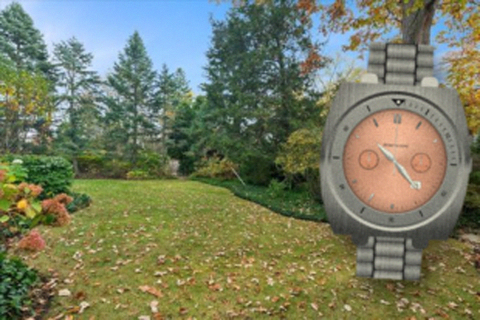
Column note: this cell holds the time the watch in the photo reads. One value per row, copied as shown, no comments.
10:23
